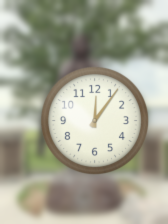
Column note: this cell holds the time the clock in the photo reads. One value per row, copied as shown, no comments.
12:06
